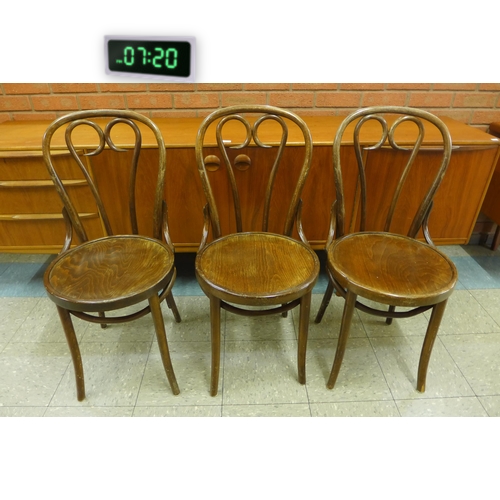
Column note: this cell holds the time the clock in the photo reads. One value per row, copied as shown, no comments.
7:20
